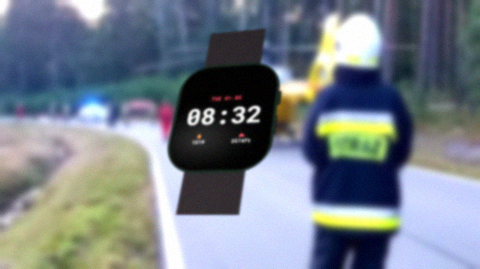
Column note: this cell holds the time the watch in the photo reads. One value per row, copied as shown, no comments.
8:32
